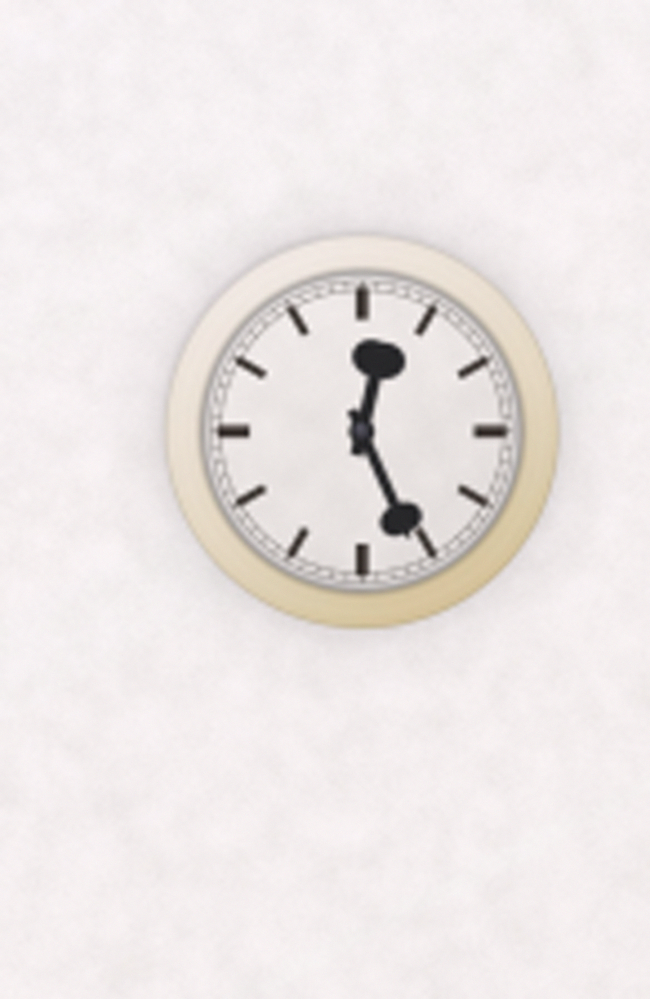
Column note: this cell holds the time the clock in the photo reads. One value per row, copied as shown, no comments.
12:26
